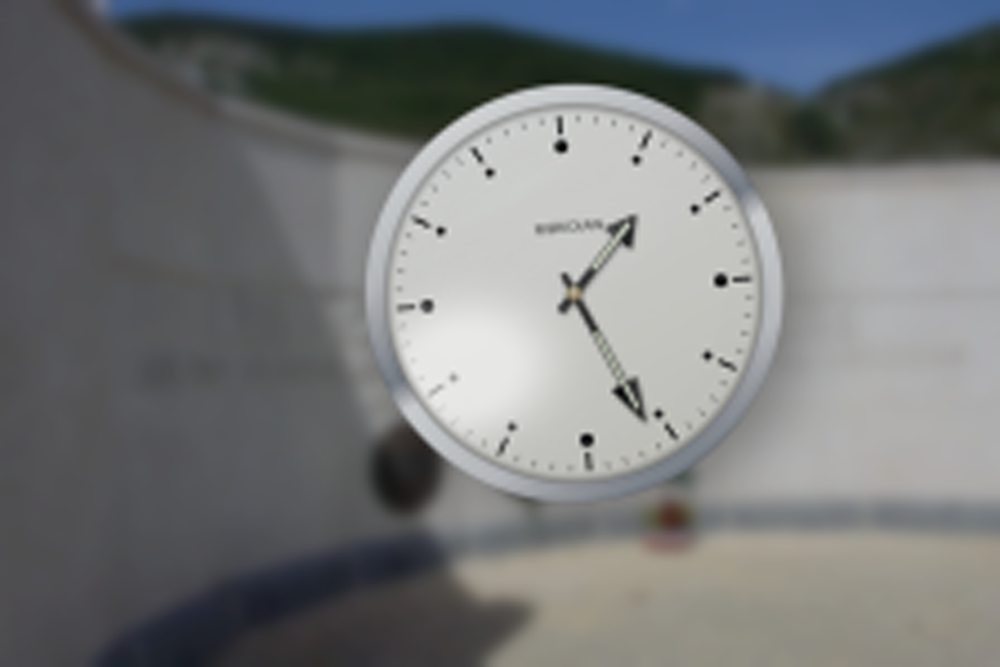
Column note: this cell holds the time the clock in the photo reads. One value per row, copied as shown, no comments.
1:26
